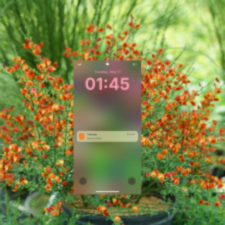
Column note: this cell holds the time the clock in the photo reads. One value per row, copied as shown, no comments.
1:45
